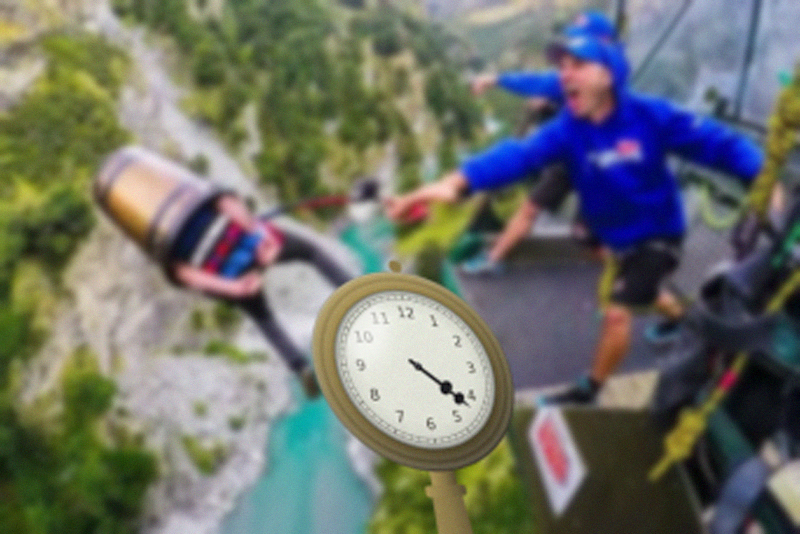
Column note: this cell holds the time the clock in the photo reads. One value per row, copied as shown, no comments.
4:22
